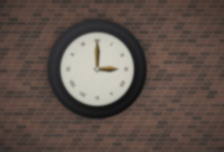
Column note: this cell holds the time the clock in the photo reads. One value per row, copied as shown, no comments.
3:00
